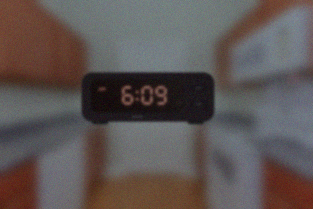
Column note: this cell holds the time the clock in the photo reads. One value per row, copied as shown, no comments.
6:09
